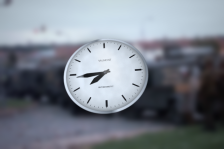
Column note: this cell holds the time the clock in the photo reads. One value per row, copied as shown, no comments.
7:44
